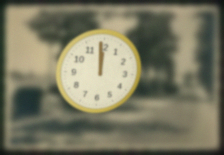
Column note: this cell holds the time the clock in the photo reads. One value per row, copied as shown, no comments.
11:59
